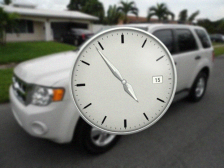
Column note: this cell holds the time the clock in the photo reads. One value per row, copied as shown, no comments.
4:54
